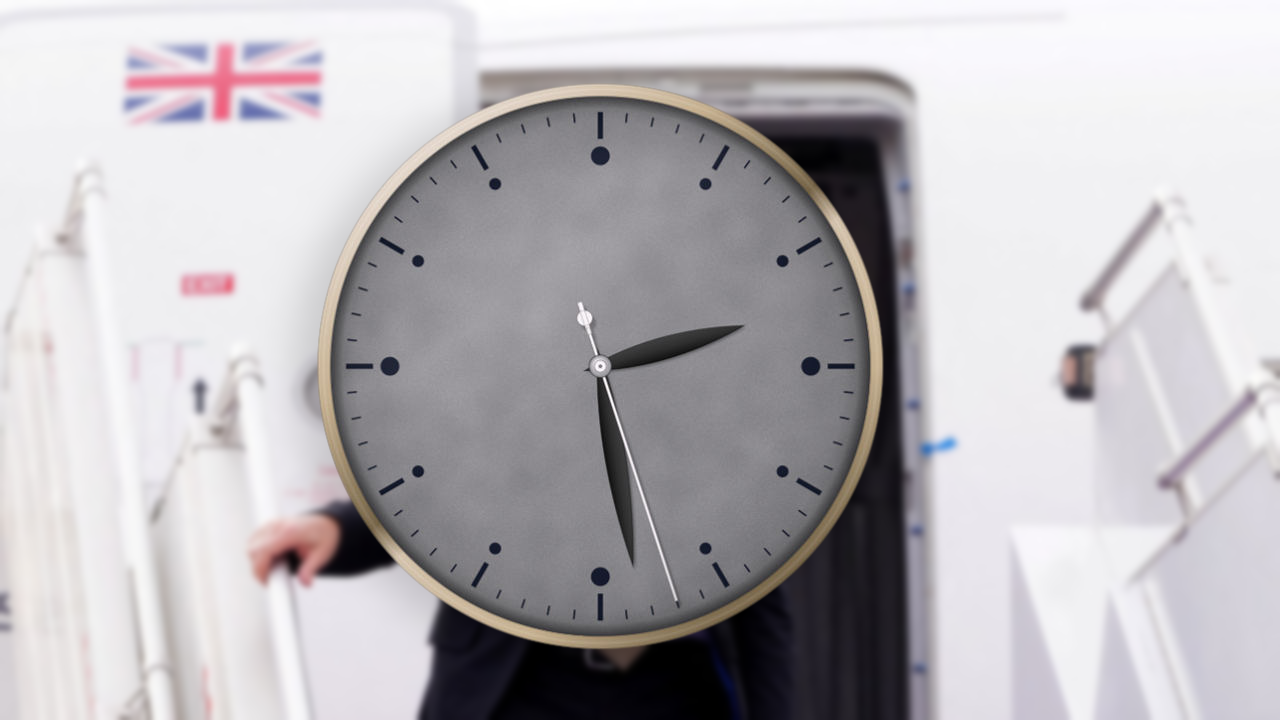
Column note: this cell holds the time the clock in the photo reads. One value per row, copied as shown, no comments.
2:28:27
